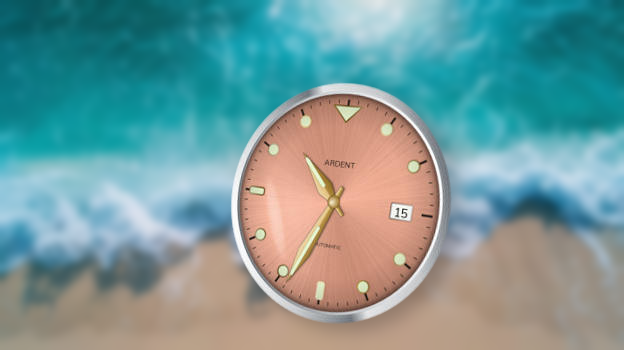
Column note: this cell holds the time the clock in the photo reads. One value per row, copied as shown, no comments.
10:34
